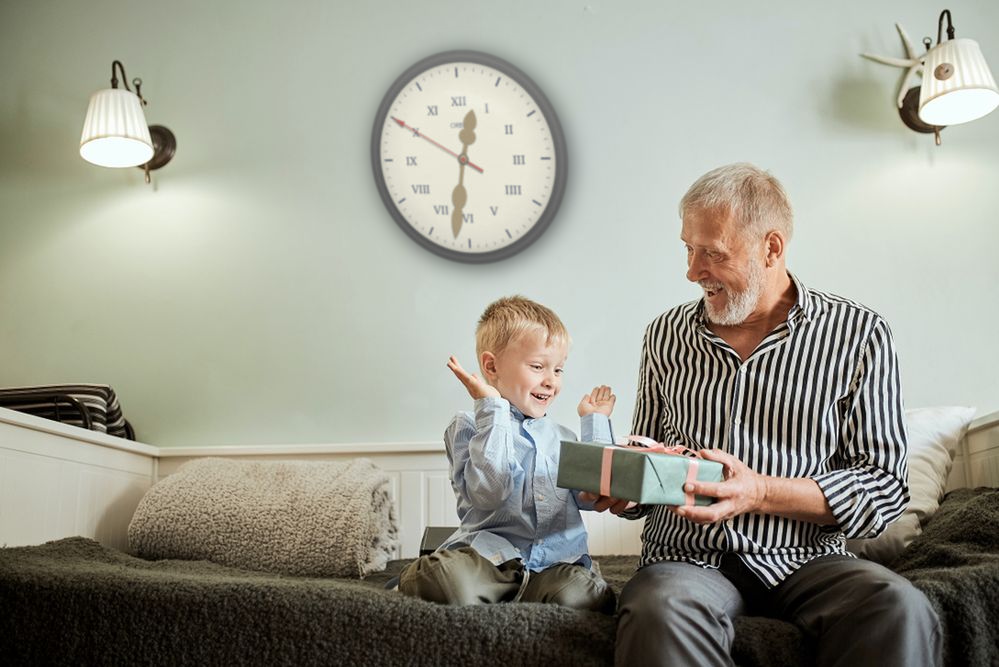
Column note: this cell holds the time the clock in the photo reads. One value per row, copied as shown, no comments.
12:31:50
